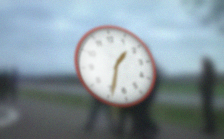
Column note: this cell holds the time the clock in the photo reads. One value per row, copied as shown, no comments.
1:34
